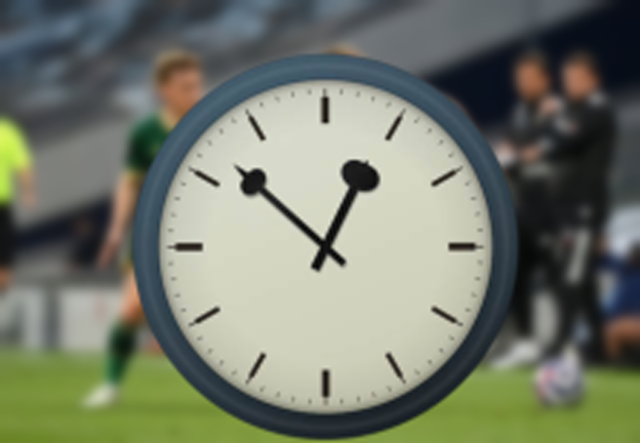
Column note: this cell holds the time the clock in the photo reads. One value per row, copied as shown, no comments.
12:52
